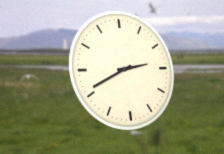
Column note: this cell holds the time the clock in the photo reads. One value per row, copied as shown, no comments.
2:41
